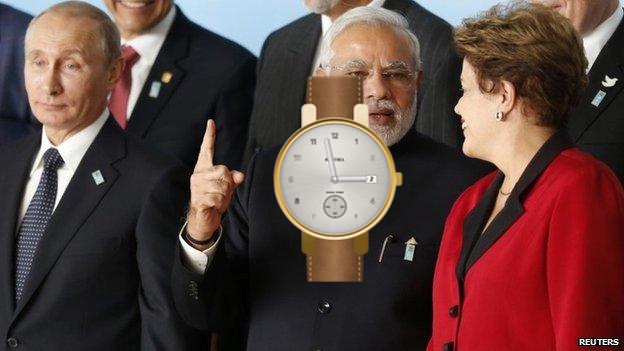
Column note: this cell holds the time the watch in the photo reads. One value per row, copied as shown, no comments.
2:58
